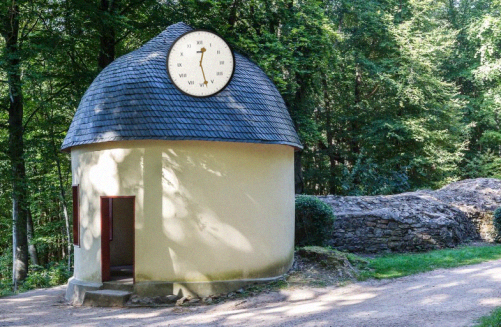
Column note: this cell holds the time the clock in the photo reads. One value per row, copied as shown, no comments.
12:28
